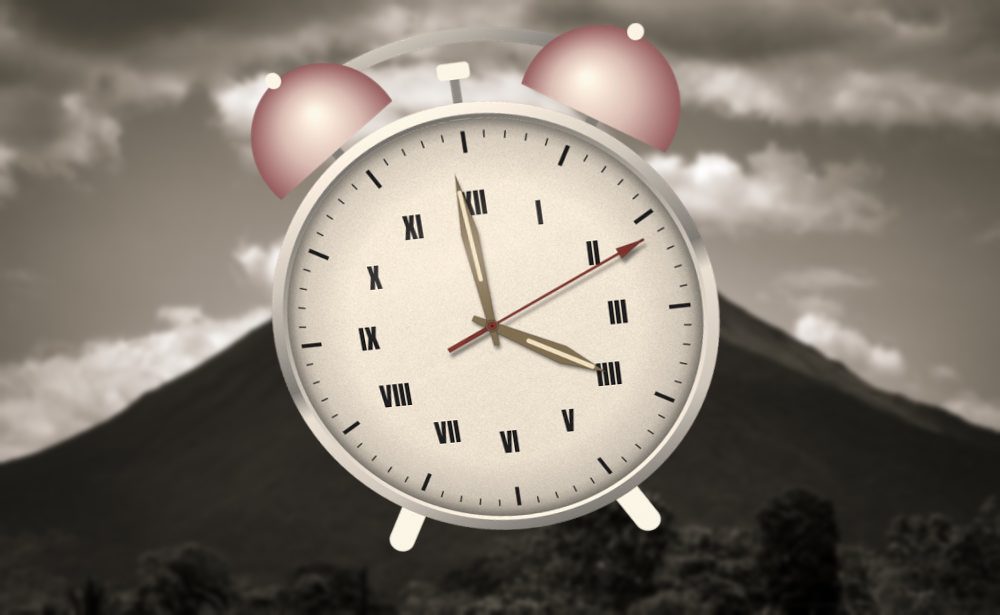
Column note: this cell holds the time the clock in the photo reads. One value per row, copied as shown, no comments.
3:59:11
